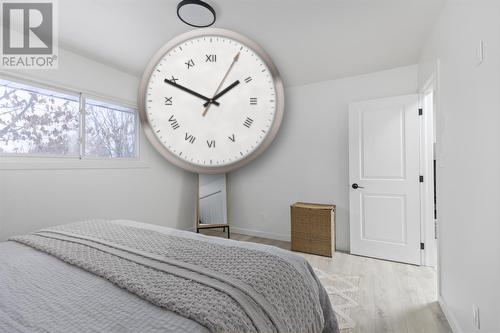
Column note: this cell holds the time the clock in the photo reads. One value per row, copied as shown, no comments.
1:49:05
